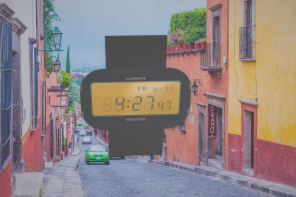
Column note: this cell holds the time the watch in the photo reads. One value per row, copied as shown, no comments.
4:27:47
